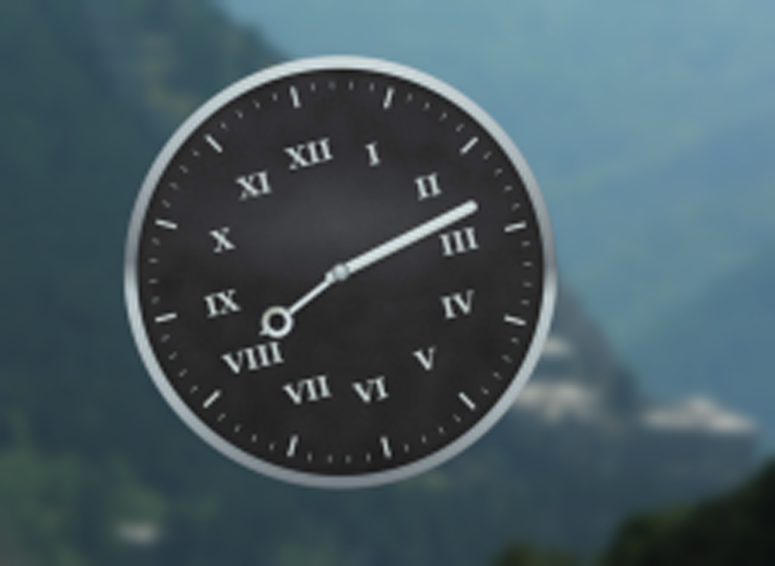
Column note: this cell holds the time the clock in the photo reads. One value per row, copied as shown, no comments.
8:13
